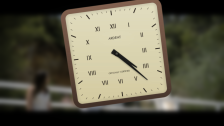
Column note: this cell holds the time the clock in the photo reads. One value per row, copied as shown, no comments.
4:23
